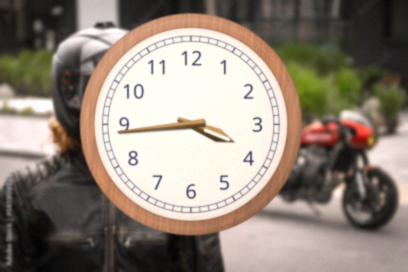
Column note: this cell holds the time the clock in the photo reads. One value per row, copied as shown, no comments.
3:44
